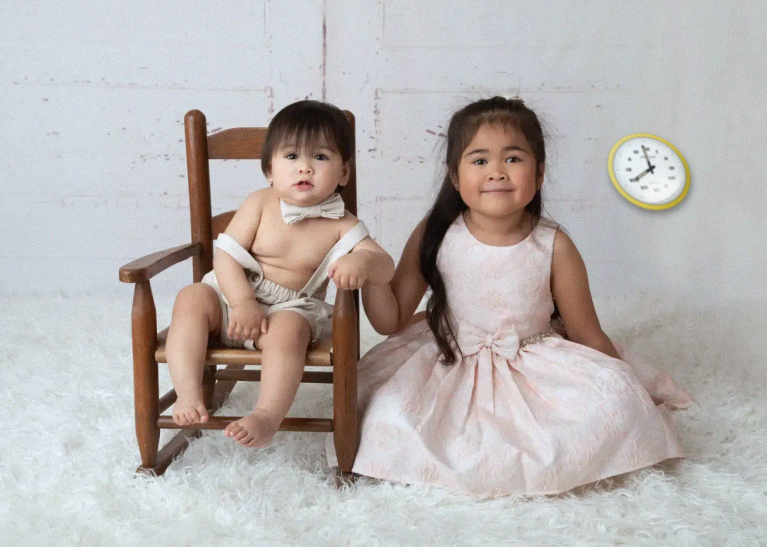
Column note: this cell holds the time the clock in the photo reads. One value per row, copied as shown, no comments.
7:59
